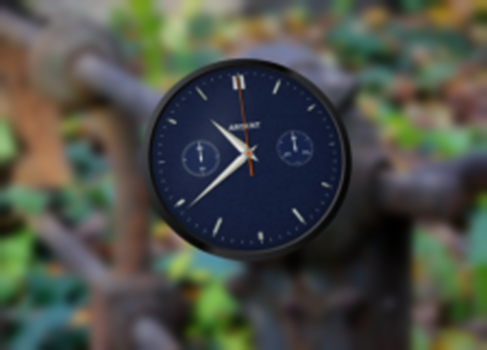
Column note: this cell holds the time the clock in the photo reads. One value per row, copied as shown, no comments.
10:39
